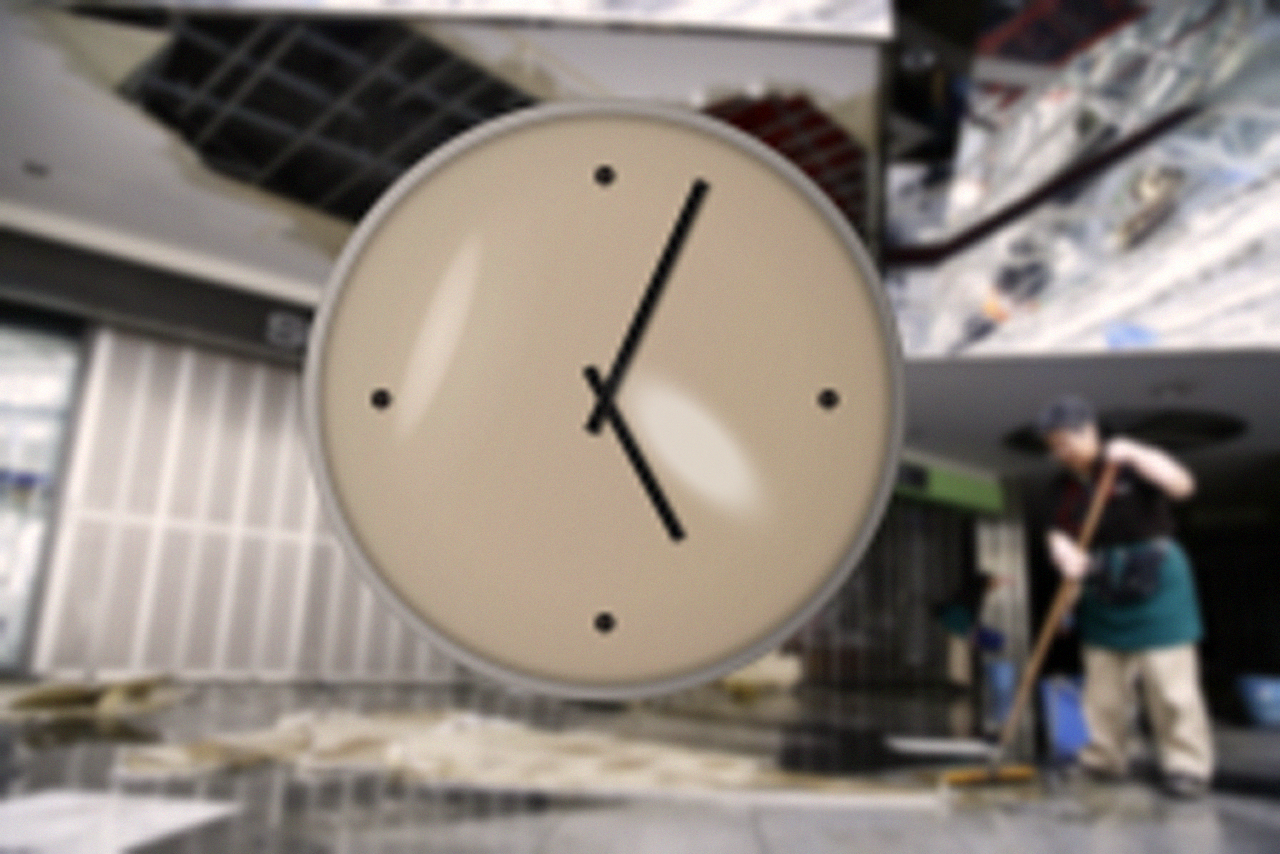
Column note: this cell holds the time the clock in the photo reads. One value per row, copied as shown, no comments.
5:04
